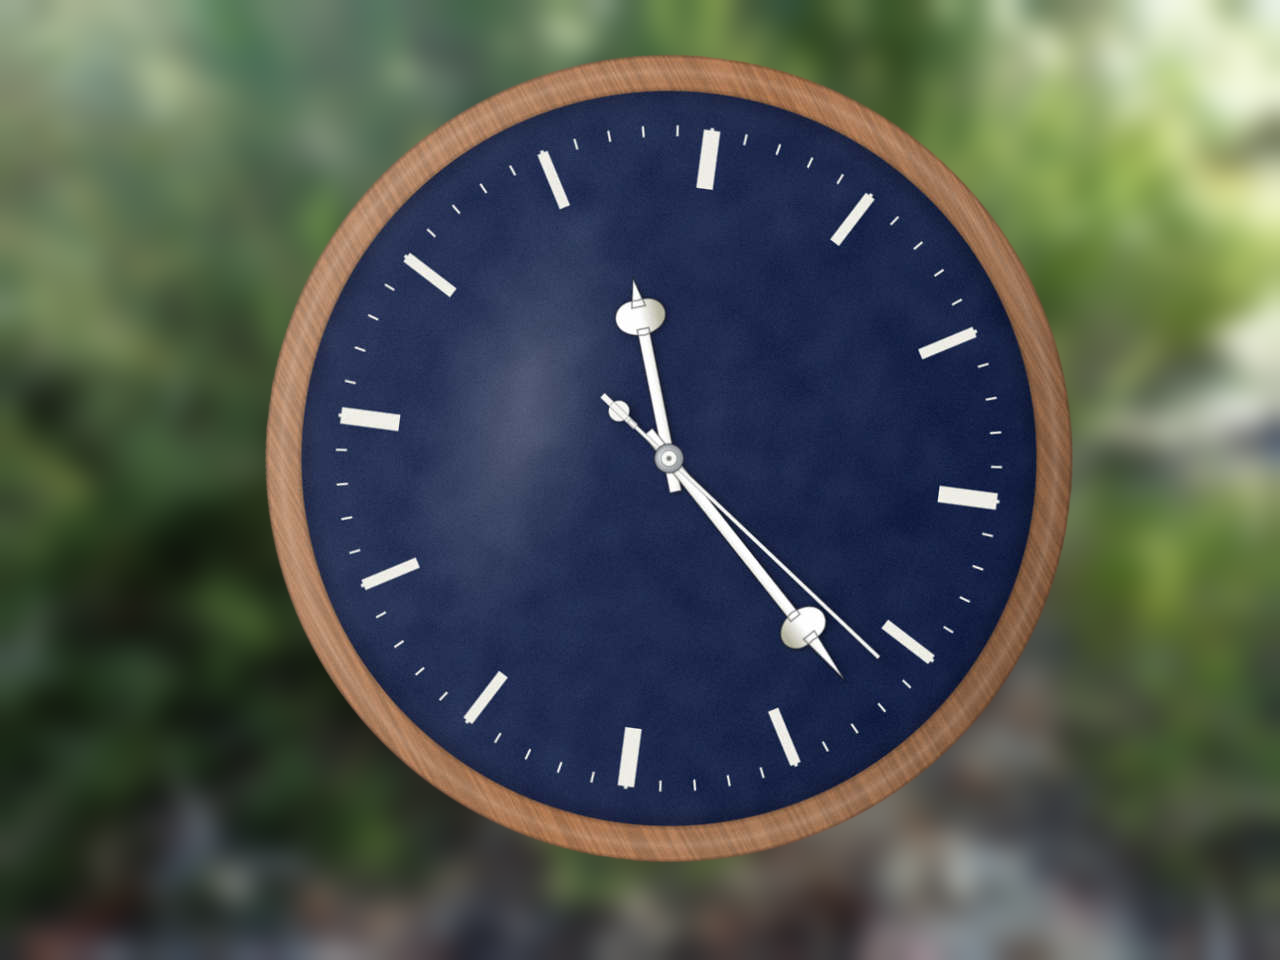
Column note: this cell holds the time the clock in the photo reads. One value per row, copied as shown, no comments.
11:22:21
